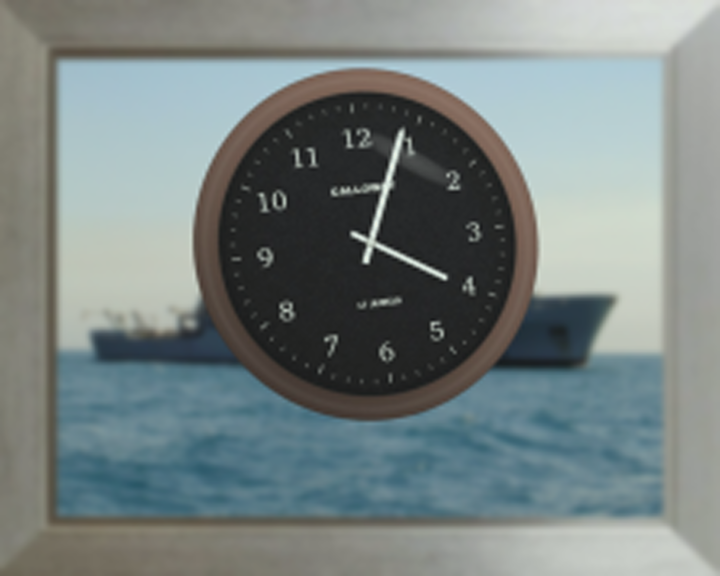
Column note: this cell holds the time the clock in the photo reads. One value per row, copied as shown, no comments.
4:04
